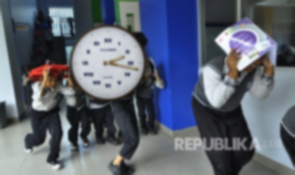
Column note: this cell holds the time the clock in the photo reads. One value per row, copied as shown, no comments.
2:17
